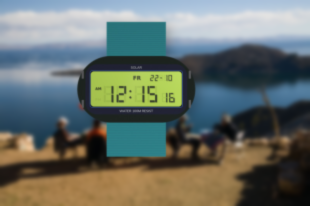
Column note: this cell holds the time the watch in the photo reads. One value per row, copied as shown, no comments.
12:15:16
